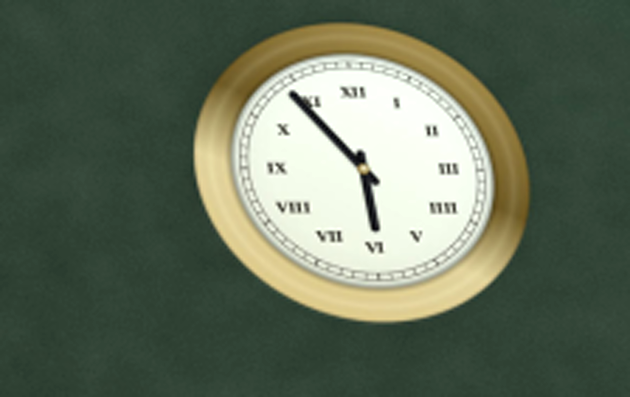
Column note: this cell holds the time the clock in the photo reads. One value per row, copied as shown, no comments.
5:54
